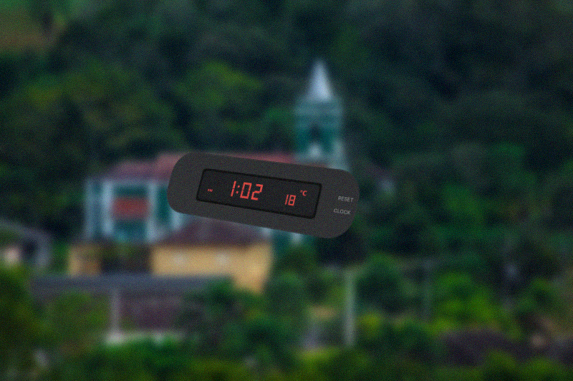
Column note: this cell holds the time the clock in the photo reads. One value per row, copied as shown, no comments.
1:02
